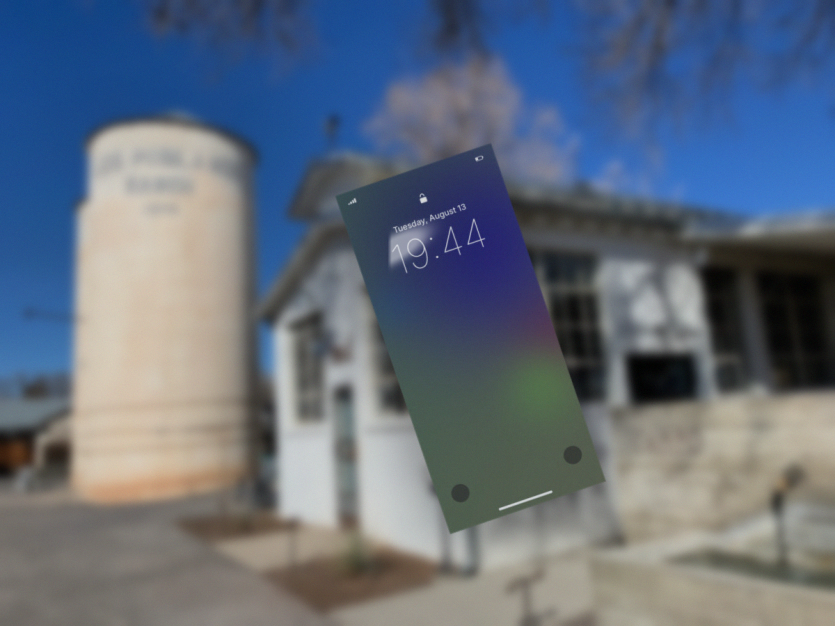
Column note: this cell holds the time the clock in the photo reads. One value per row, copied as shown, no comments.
19:44
